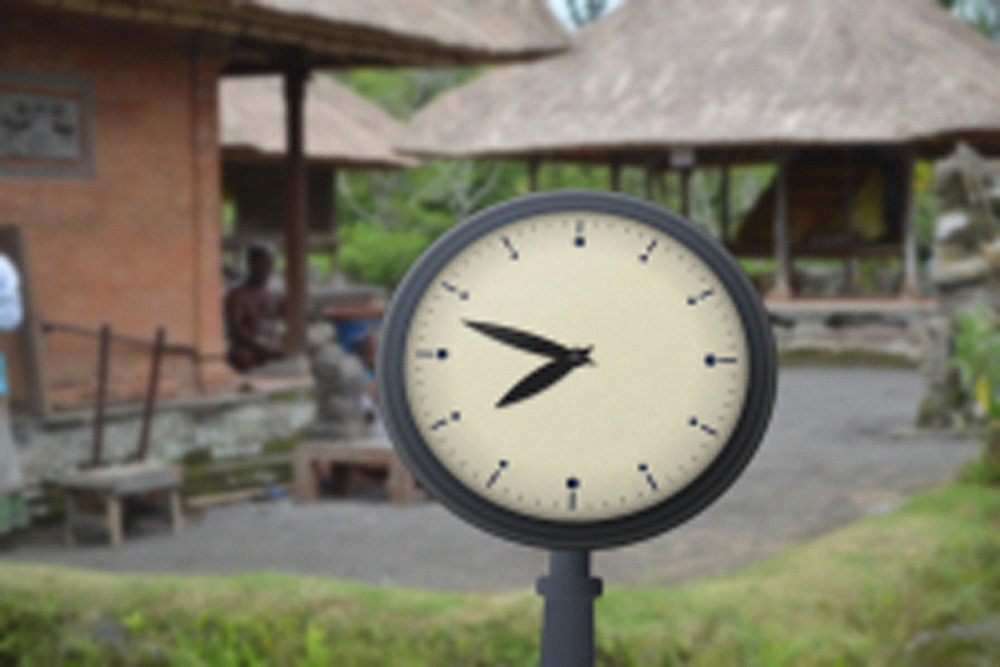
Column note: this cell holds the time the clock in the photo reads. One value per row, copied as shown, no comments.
7:48
